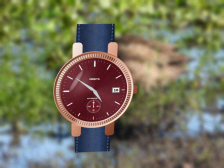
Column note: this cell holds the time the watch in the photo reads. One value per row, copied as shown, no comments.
4:51
